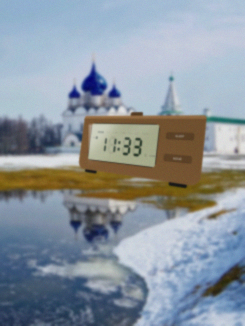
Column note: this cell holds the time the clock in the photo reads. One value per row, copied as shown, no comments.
11:33
